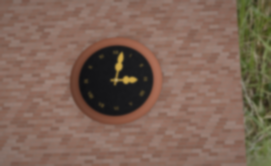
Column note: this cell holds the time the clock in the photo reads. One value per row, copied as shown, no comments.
3:02
